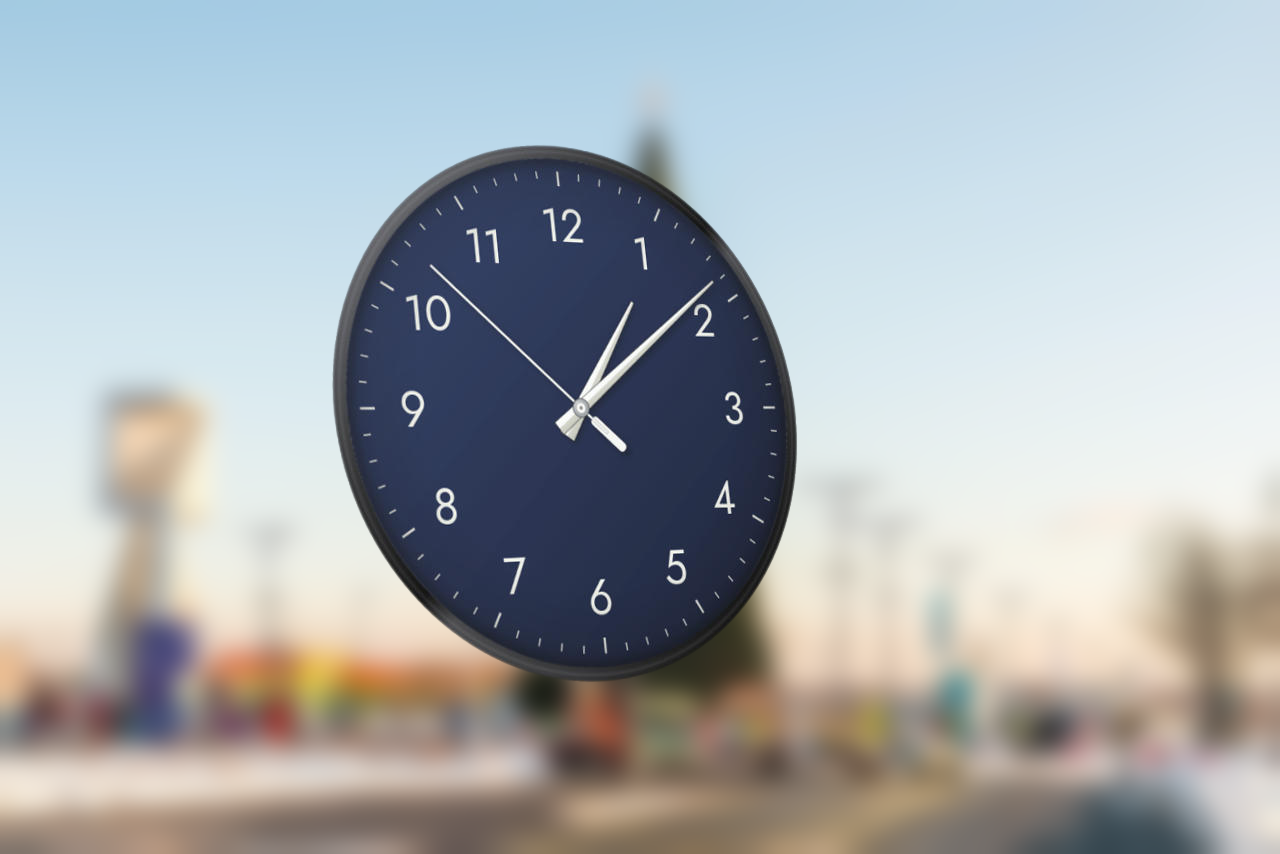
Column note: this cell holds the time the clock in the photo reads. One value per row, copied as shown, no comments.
1:08:52
